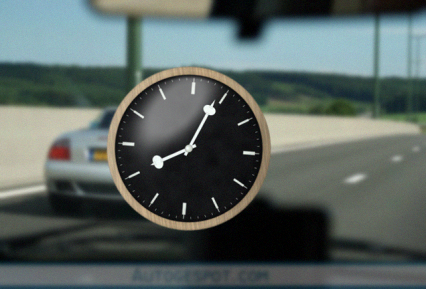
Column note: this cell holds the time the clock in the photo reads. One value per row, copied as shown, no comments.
8:04
